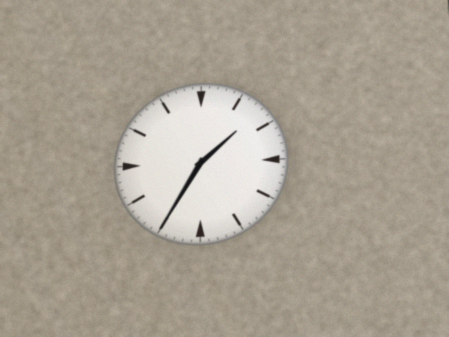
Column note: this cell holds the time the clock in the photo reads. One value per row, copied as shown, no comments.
1:35
